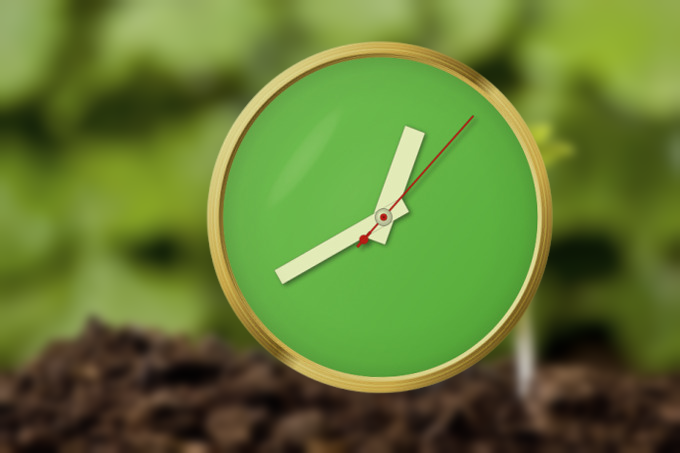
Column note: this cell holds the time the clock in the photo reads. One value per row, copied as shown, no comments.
12:40:07
